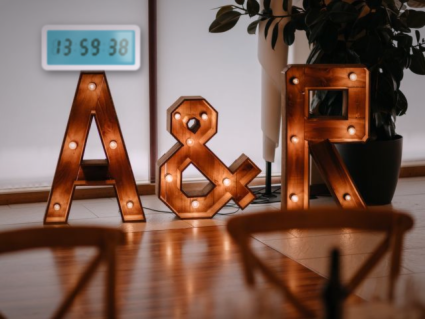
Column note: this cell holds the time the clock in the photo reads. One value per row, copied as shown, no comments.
13:59:38
